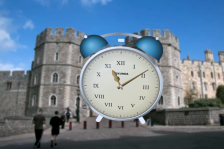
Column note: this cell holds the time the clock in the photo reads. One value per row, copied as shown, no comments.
11:09
